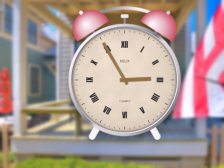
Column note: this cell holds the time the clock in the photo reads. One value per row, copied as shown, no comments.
2:55
